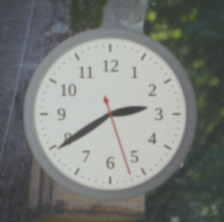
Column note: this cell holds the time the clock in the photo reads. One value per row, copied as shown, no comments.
2:39:27
